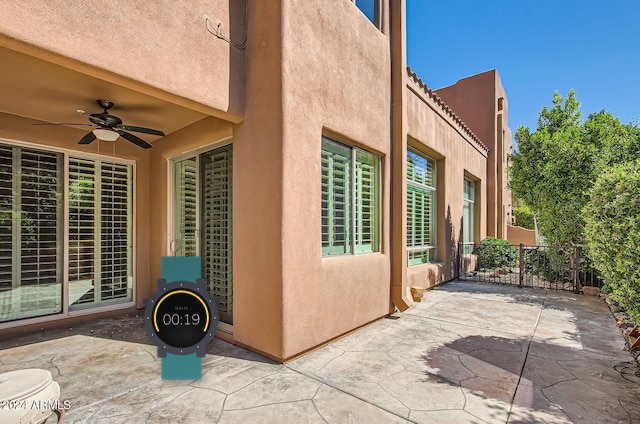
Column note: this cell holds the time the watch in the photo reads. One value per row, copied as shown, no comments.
0:19
